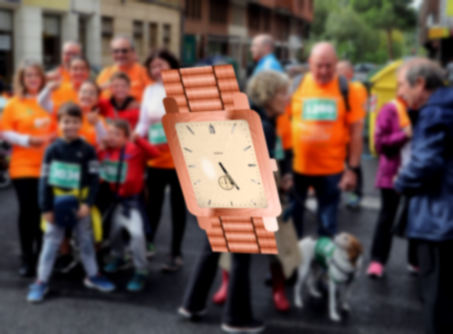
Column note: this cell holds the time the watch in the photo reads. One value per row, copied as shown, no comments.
5:26
